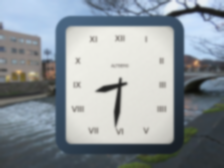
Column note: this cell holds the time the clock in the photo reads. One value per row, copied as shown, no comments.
8:31
